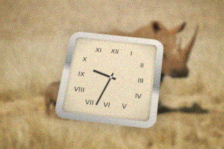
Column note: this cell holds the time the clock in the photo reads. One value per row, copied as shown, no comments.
9:33
